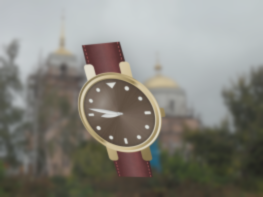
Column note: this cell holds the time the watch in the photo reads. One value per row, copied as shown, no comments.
8:47
